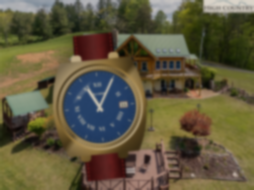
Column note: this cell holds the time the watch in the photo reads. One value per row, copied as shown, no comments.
11:05
